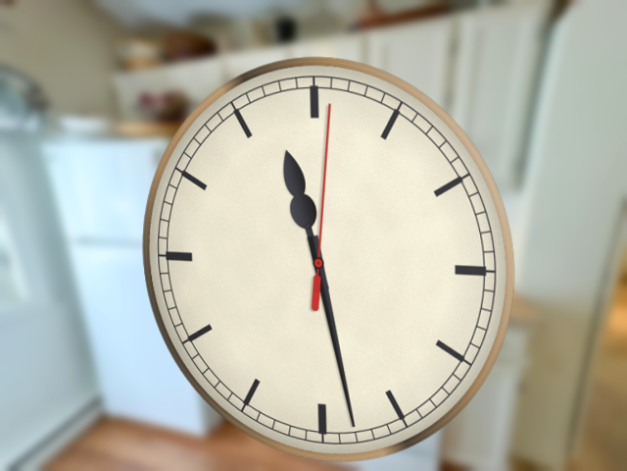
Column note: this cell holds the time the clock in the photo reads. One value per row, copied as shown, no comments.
11:28:01
